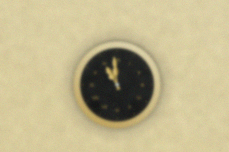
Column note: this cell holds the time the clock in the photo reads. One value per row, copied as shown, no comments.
10:59
